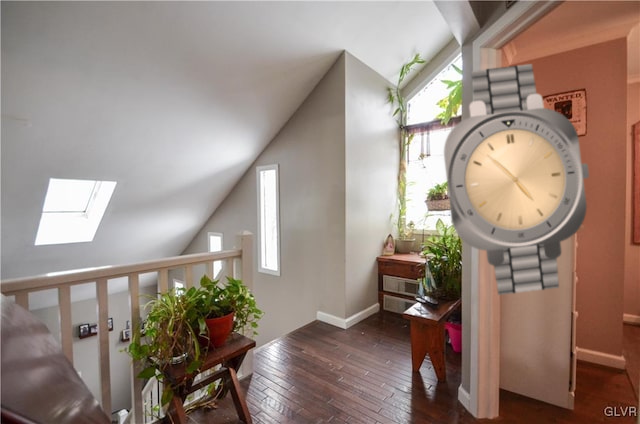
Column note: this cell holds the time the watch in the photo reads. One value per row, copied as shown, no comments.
4:53
